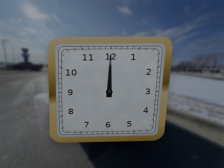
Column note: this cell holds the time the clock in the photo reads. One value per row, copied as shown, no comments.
12:00
